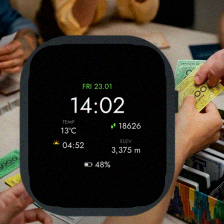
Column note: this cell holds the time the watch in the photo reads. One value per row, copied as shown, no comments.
14:02
